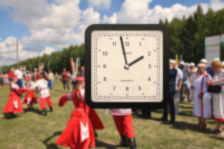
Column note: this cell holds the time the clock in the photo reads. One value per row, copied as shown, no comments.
1:58
